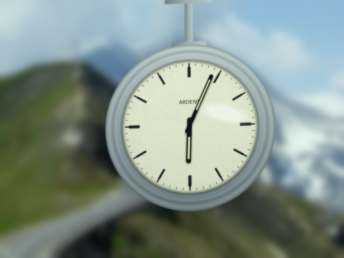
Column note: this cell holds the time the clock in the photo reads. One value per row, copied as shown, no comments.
6:04
